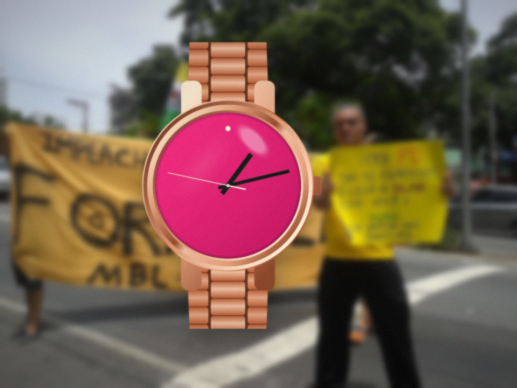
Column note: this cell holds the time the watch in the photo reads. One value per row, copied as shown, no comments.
1:12:47
